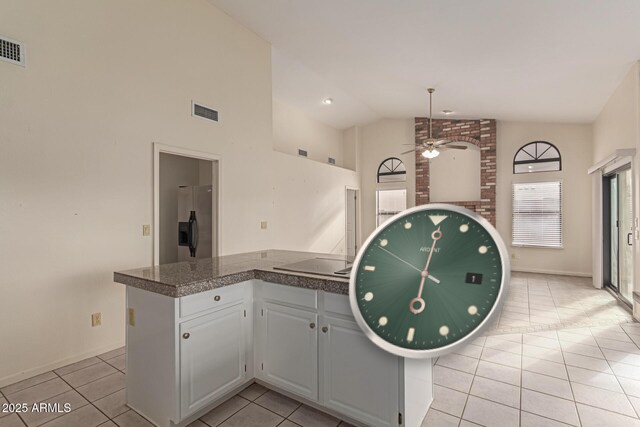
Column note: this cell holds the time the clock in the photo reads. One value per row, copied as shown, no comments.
6:00:49
